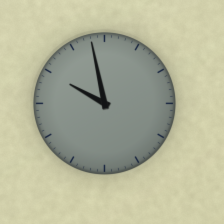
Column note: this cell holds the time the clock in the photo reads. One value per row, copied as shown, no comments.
9:58
